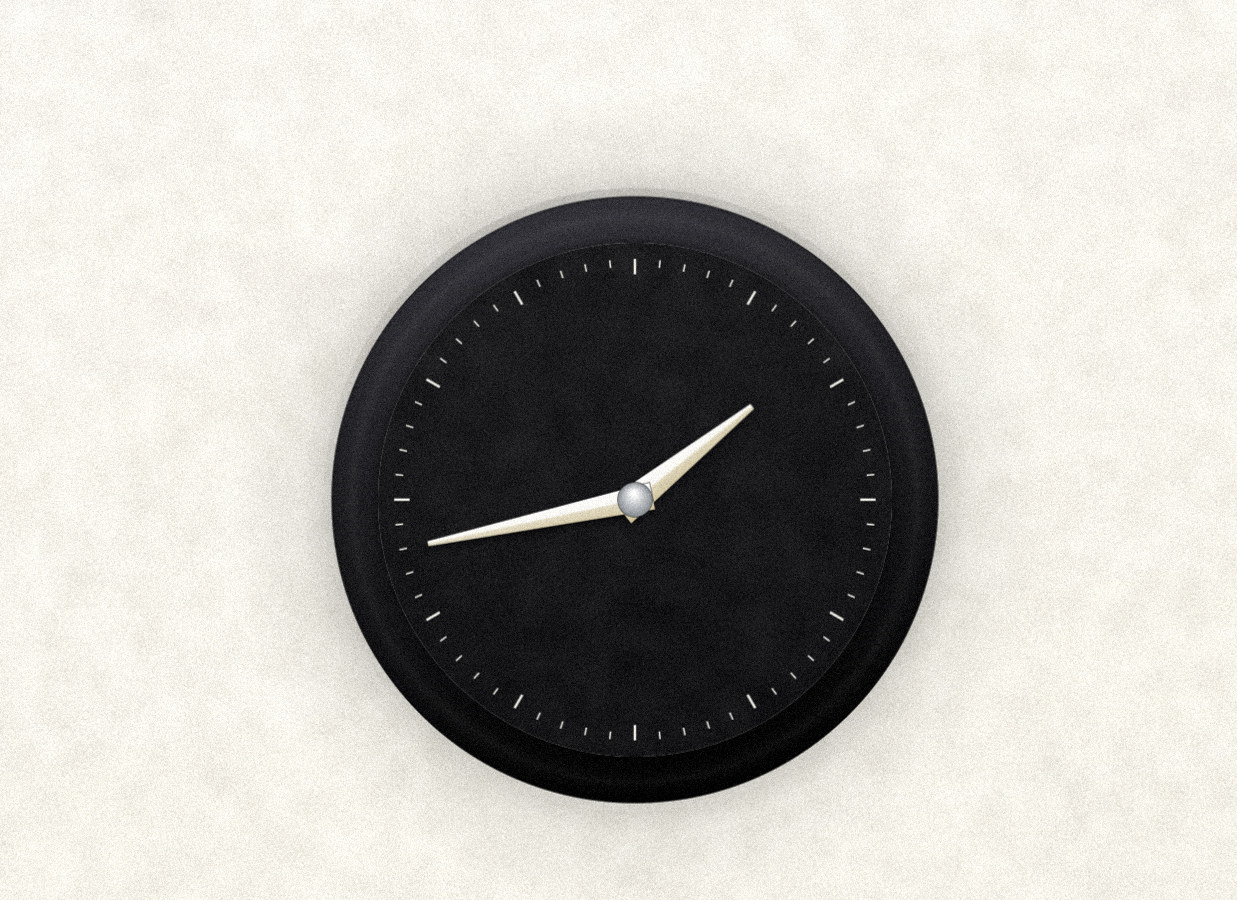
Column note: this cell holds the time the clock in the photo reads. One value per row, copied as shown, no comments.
1:43
